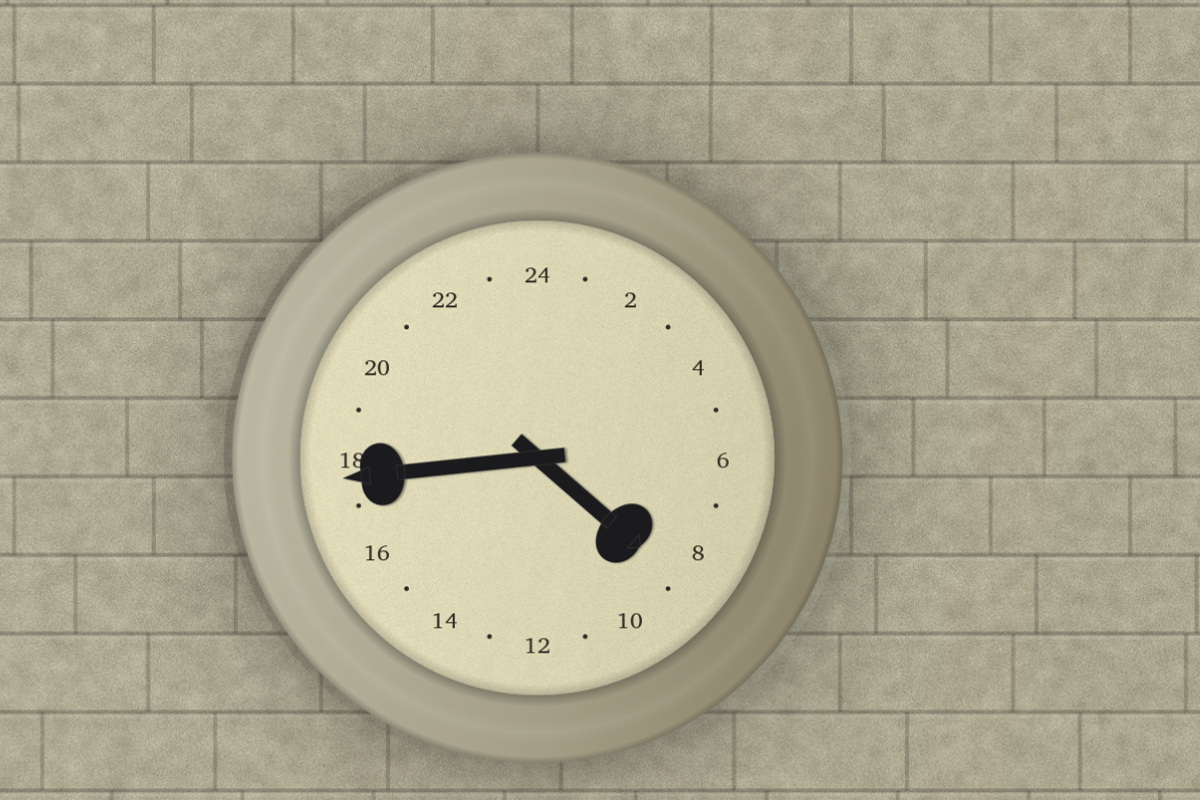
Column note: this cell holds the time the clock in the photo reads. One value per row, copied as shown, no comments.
8:44
